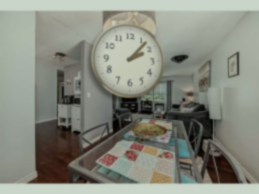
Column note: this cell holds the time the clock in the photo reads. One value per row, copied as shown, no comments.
2:07
